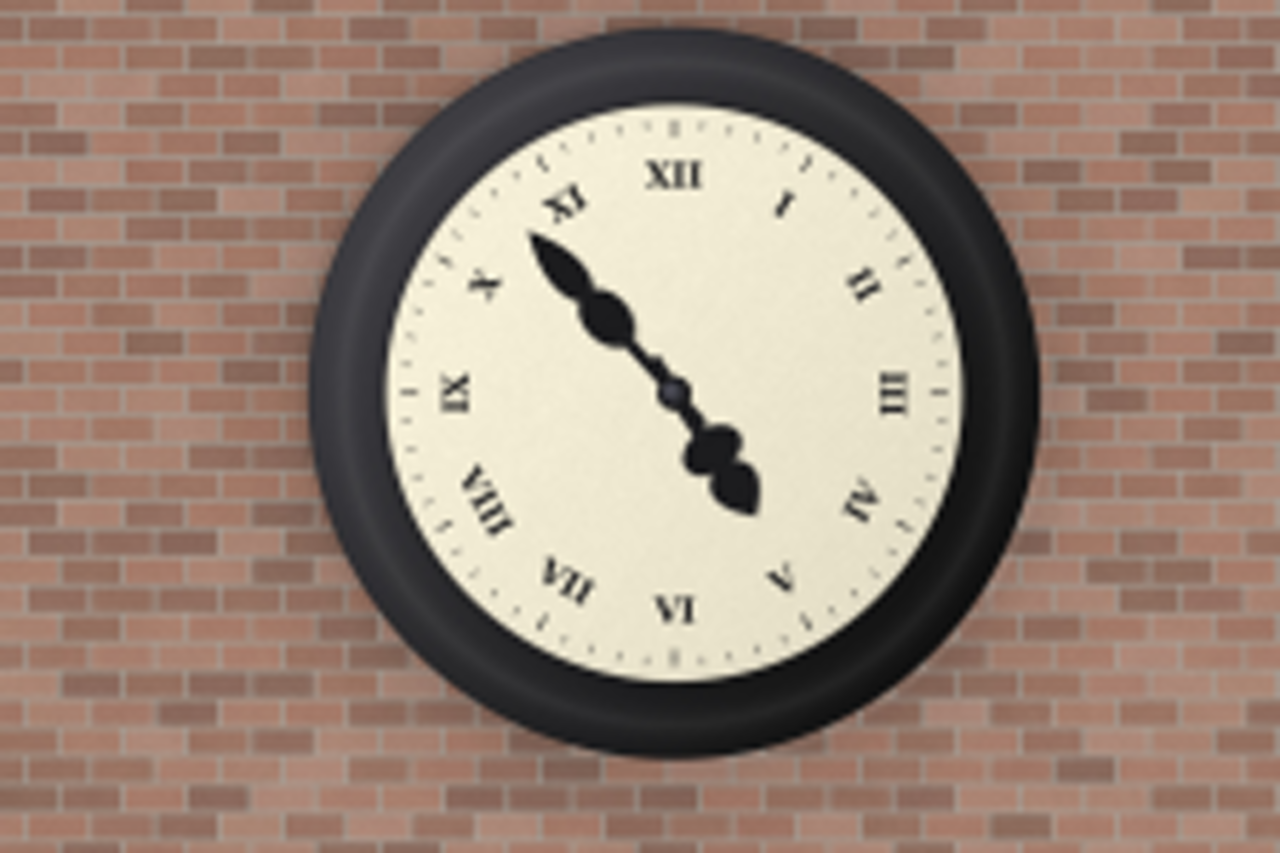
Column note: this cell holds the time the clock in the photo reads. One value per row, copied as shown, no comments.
4:53
